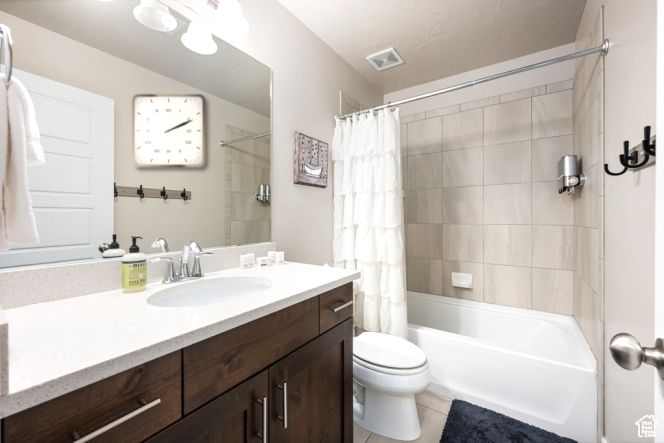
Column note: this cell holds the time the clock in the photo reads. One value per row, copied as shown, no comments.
2:11
